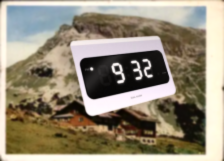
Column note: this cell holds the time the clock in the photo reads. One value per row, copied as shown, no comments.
9:32
